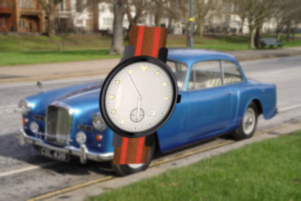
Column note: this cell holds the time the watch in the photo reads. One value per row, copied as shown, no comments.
5:54
